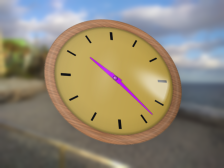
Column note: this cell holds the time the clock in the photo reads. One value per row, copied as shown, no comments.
10:23
